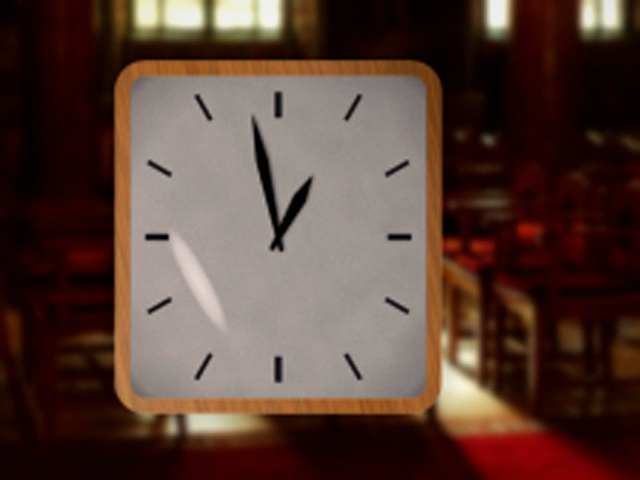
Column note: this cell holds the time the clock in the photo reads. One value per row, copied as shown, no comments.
12:58
